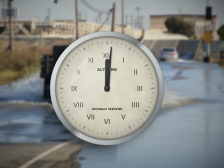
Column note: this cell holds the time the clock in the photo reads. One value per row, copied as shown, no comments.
12:01
